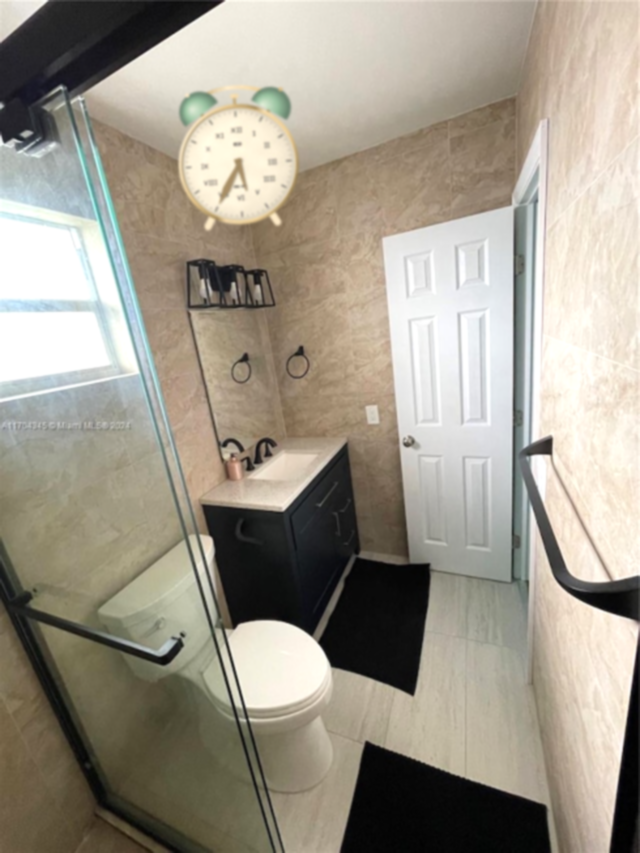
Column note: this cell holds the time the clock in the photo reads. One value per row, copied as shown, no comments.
5:35
